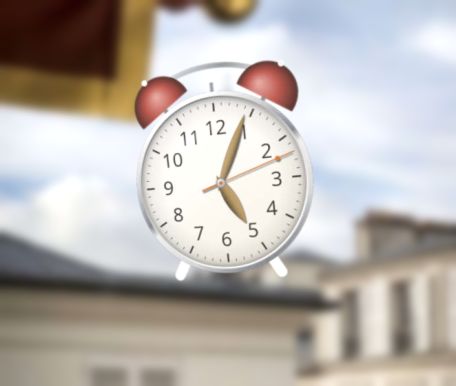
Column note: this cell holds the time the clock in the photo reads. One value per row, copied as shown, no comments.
5:04:12
